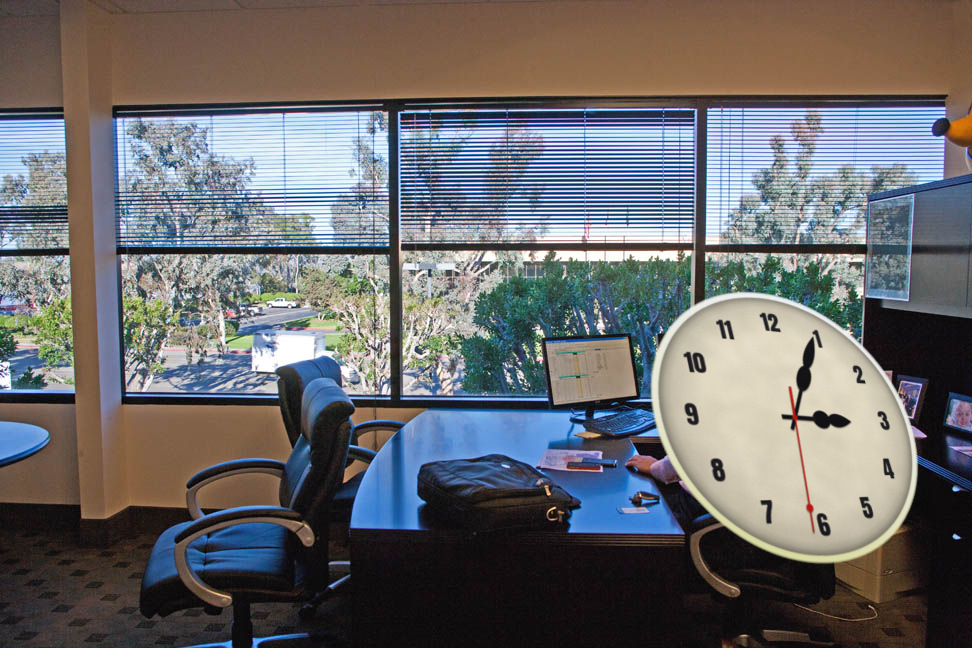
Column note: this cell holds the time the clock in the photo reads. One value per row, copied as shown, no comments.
3:04:31
